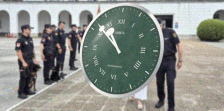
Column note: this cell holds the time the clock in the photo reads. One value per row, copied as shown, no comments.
10:52
